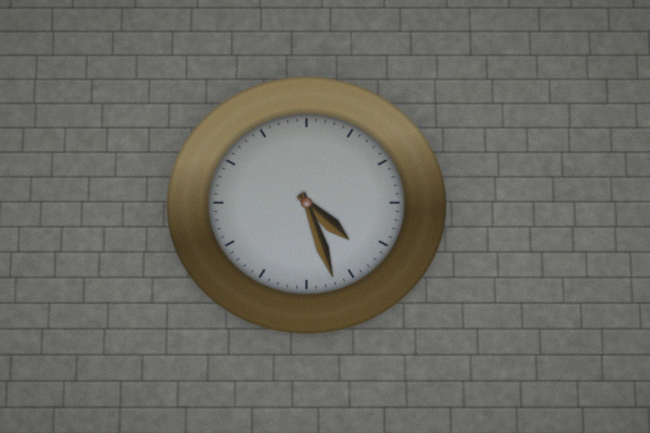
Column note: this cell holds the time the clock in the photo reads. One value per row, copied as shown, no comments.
4:27
